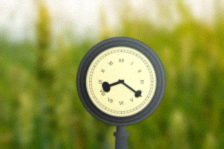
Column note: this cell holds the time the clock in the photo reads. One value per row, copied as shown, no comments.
8:21
